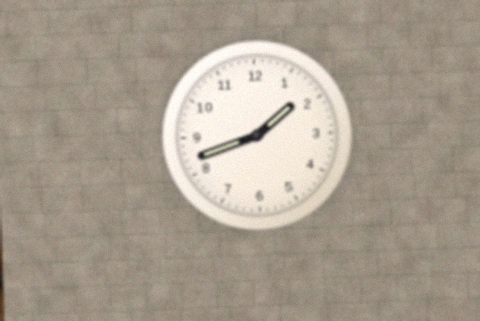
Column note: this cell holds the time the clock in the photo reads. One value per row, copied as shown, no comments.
1:42
